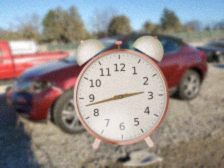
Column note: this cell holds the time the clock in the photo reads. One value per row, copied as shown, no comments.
2:43
